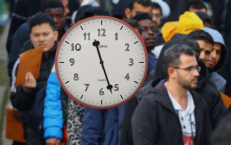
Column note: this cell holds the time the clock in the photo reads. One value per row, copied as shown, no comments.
11:27
